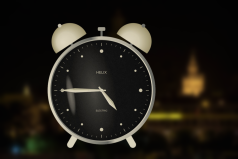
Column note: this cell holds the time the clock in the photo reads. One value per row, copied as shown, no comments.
4:45
